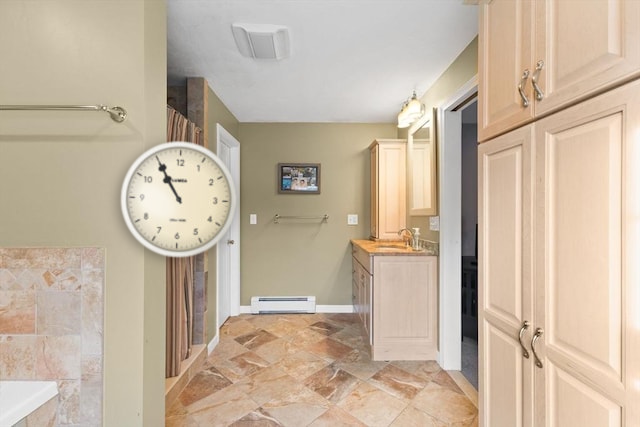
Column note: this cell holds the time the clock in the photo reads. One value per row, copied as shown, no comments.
10:55
